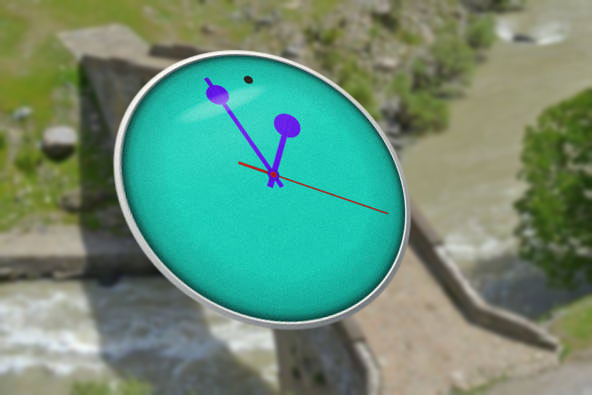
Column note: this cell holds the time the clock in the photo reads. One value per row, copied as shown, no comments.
12:56:19
